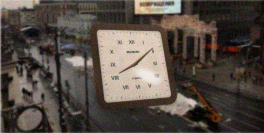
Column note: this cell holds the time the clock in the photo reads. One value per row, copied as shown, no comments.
8:09
